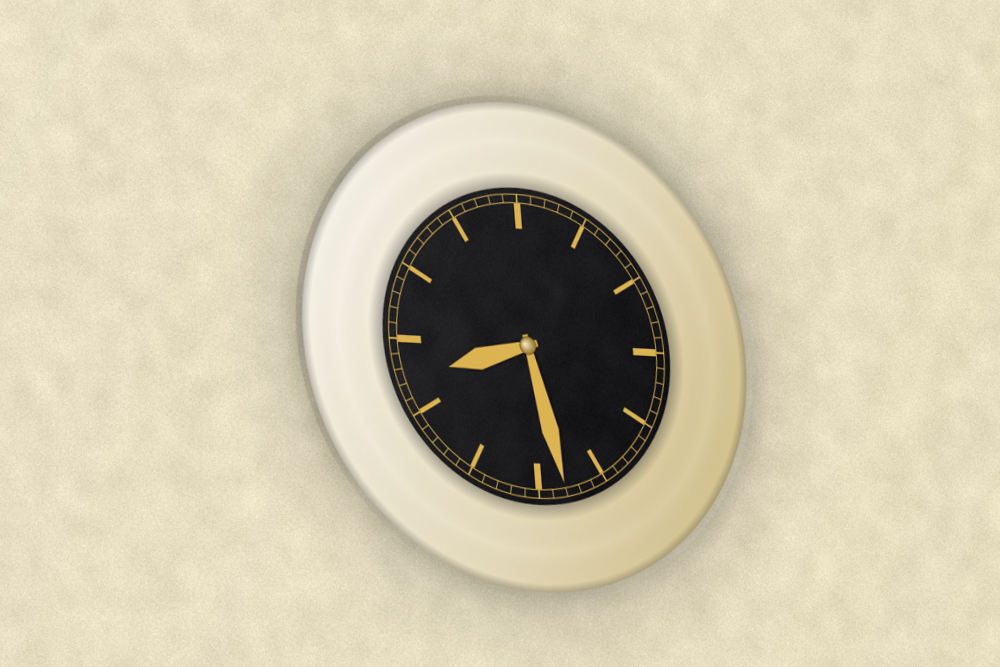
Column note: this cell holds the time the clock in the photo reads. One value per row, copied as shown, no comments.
8:28
